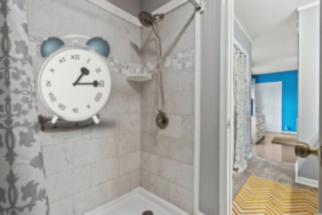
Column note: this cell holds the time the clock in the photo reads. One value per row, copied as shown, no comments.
1:15
